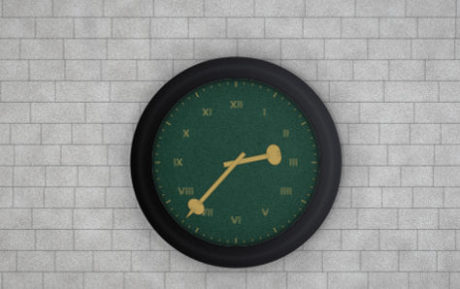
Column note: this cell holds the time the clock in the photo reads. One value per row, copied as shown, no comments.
2:37
